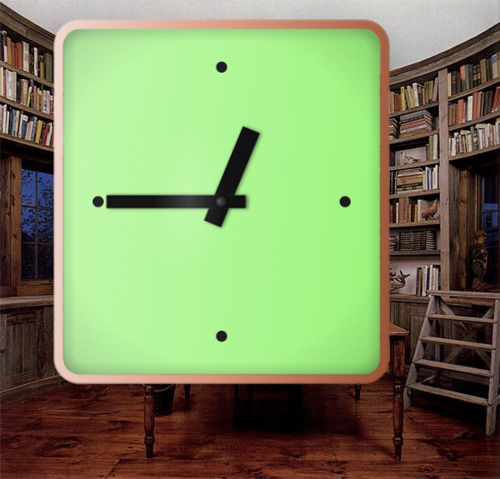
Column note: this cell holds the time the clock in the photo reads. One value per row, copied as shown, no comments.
12:45
